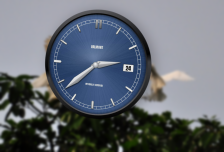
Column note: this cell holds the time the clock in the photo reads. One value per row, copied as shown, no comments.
2:38
